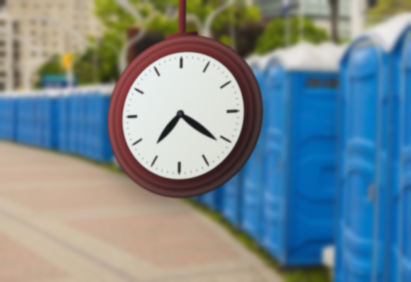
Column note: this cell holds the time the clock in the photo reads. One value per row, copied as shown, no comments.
7:21
